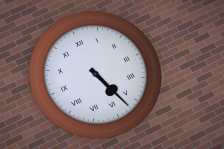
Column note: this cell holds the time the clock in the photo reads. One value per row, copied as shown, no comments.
5:27
